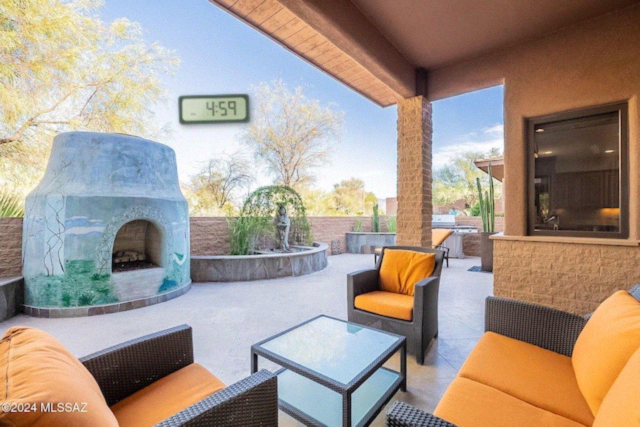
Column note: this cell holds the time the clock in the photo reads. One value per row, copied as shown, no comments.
4:59
